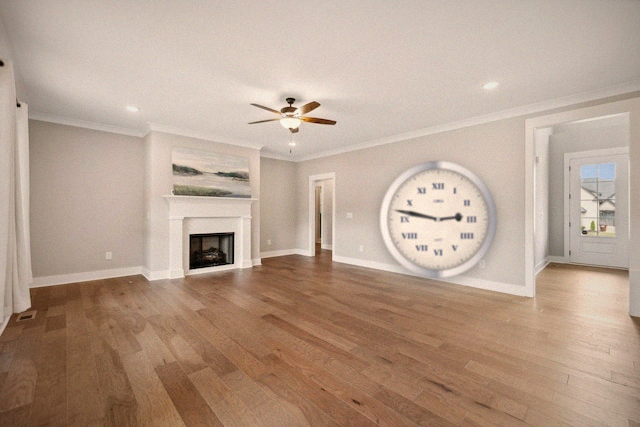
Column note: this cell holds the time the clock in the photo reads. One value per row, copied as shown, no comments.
2:47
